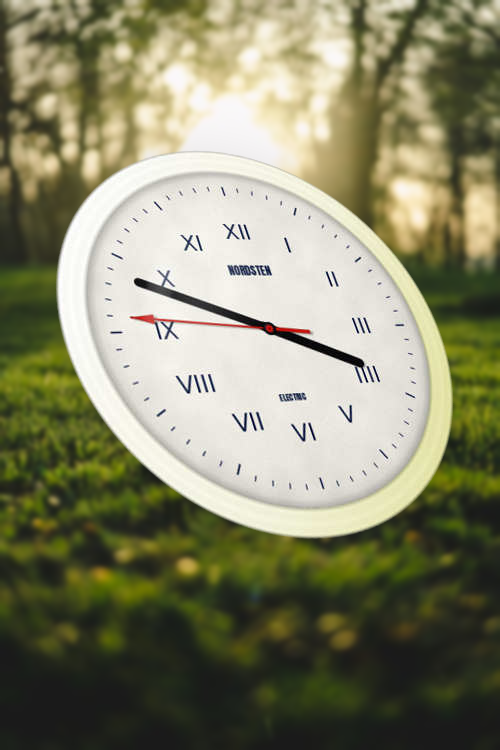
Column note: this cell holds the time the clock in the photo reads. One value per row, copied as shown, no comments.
3:48:46
